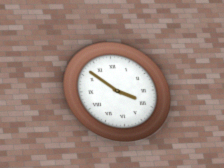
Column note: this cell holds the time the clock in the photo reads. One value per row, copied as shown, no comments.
3:52
